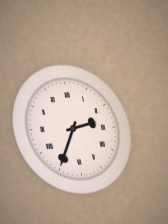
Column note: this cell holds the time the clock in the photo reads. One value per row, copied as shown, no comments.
2:35
